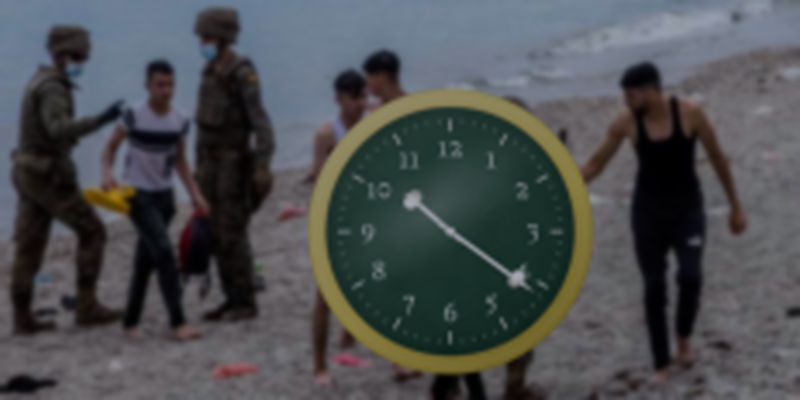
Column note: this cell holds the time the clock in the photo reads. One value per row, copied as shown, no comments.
10:21
